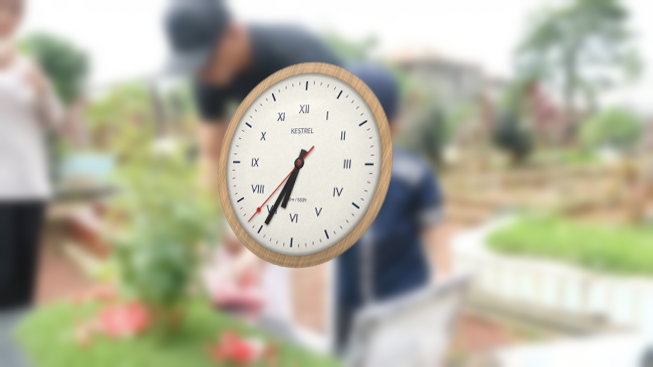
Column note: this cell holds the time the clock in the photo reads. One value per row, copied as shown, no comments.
6:34:37
